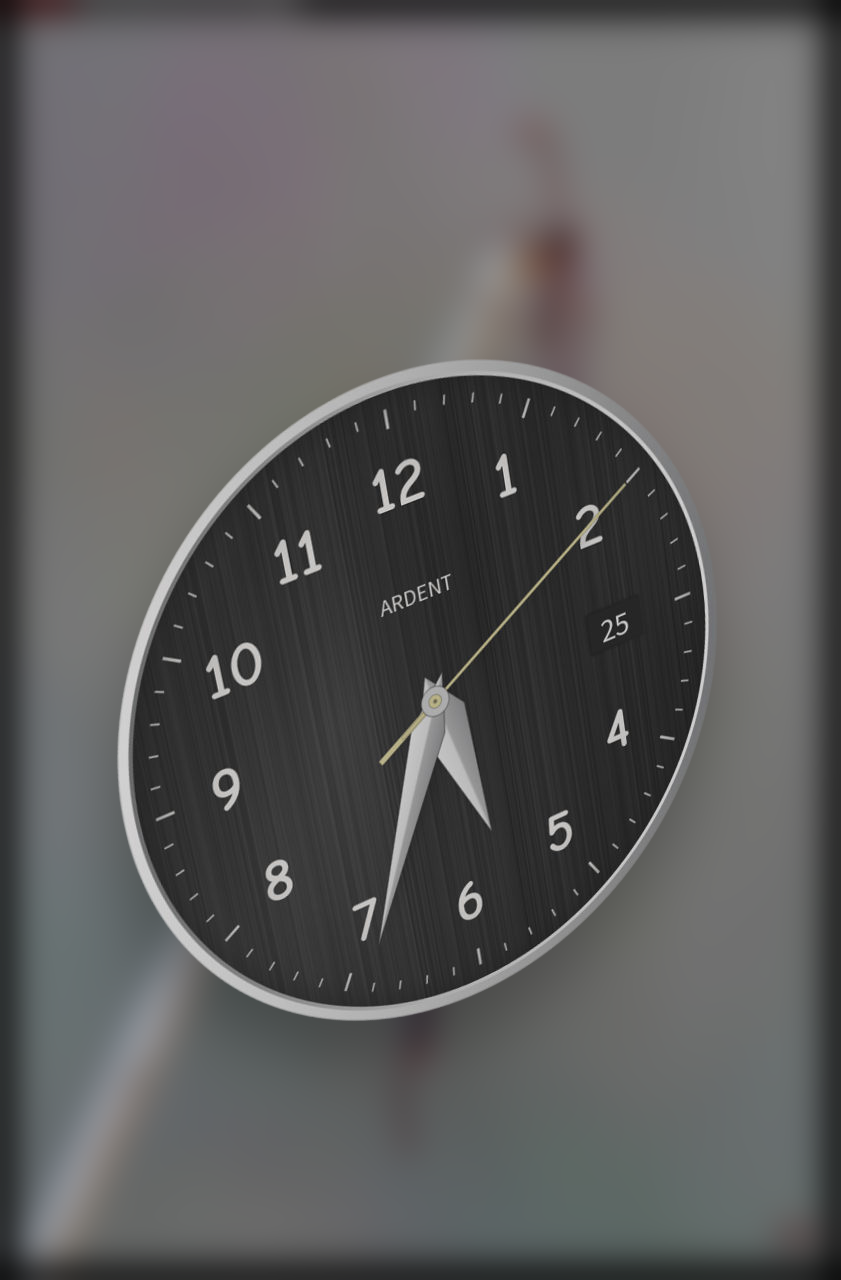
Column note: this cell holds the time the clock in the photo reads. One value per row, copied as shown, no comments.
5:34:10
